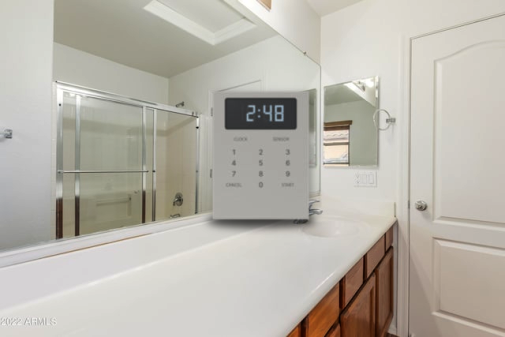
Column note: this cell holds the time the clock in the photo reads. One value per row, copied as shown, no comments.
2:48
